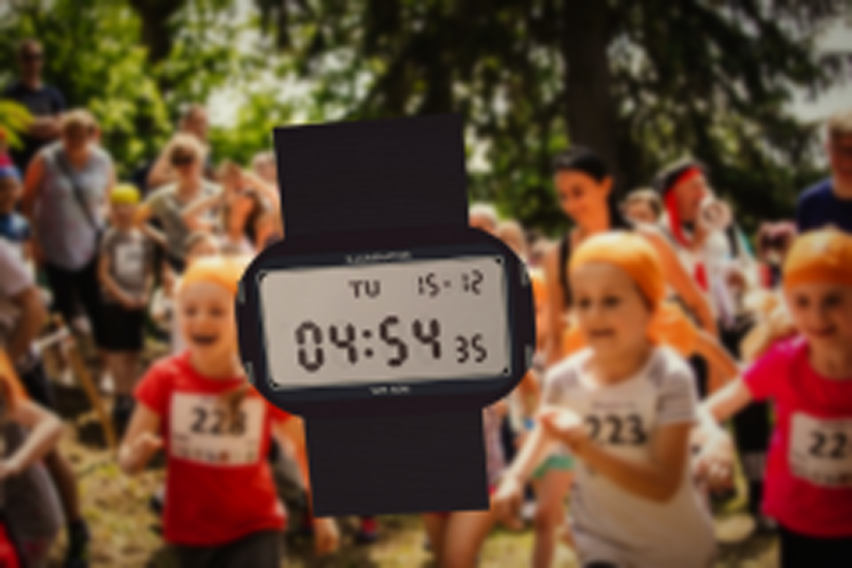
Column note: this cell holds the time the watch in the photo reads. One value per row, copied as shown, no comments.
4:54:35
